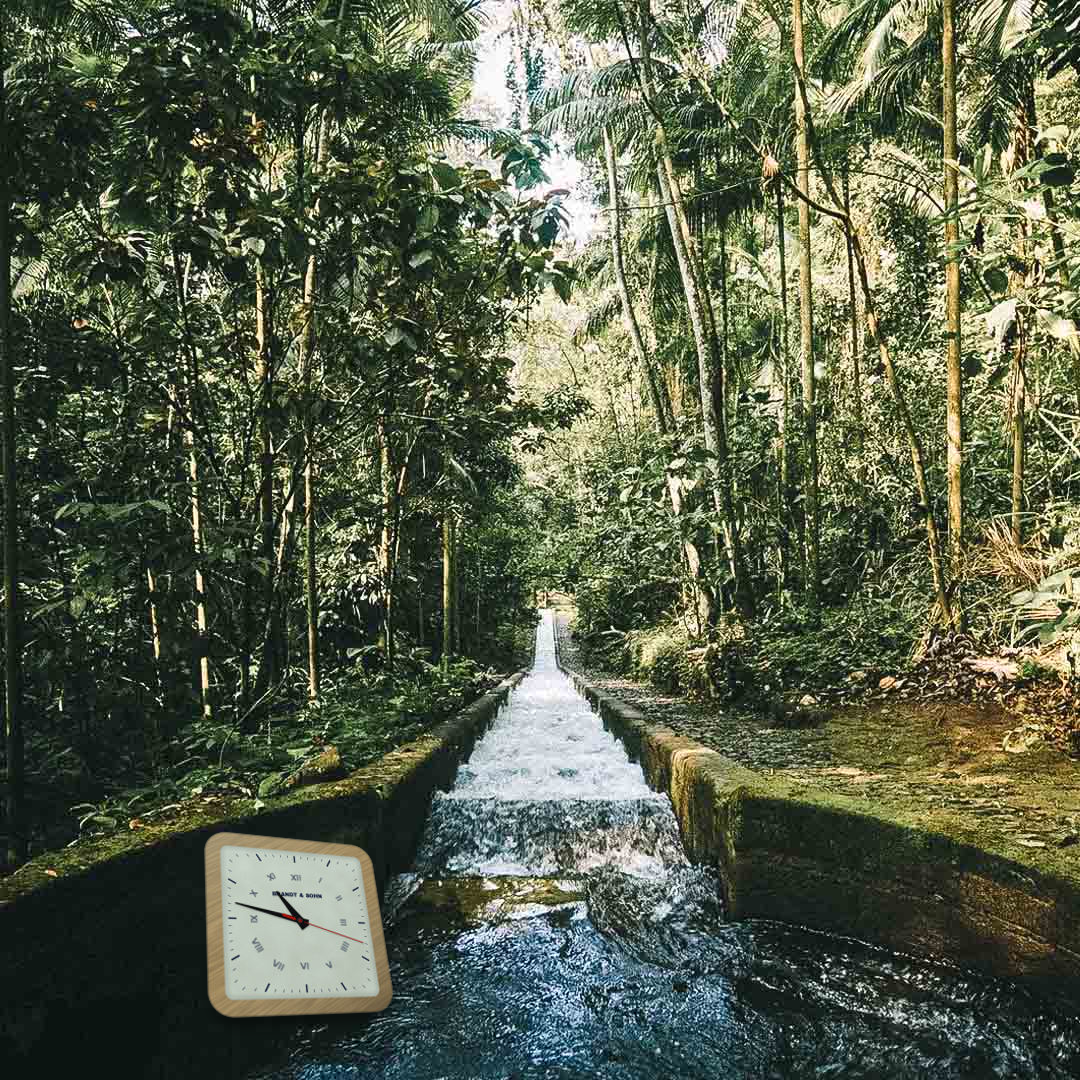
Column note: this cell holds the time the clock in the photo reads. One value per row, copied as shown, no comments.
10:47:18
